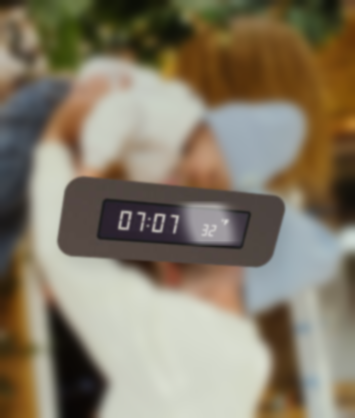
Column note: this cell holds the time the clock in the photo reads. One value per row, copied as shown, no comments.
7:07
